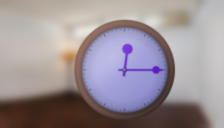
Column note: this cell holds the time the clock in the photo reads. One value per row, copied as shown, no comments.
12:15
